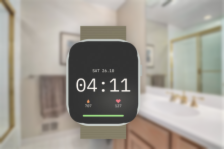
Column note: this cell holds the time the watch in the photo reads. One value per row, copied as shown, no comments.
4:11
